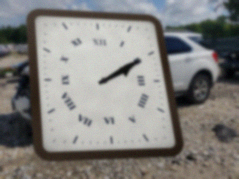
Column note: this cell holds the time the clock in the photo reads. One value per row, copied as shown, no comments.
2:10
